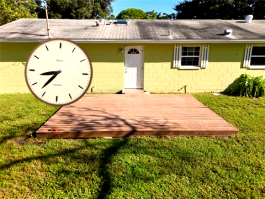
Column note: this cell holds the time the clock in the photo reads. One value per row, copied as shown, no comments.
8:37
